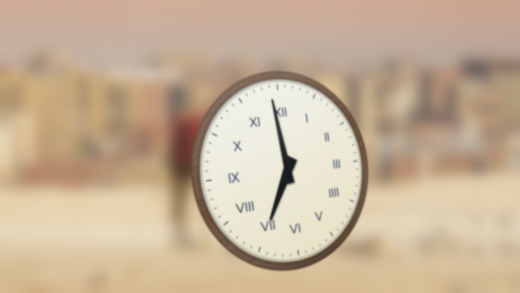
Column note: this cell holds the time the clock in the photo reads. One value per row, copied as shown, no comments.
6:59
